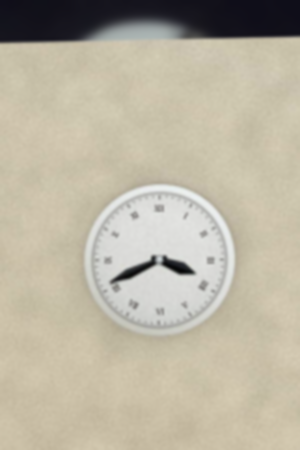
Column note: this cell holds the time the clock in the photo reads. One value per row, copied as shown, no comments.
3:41
